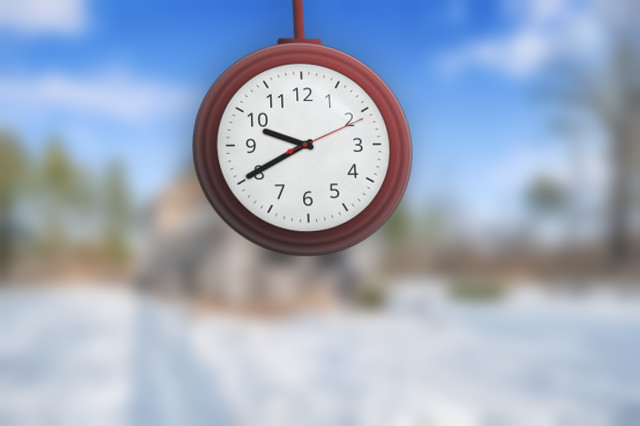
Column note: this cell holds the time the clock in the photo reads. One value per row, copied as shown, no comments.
9:40:11
